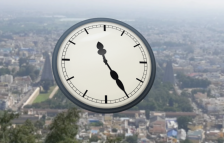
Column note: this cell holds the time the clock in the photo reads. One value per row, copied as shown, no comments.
11:25
